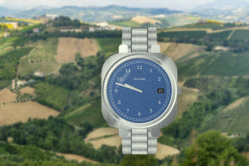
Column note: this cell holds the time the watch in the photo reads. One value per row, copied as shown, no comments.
9:48
